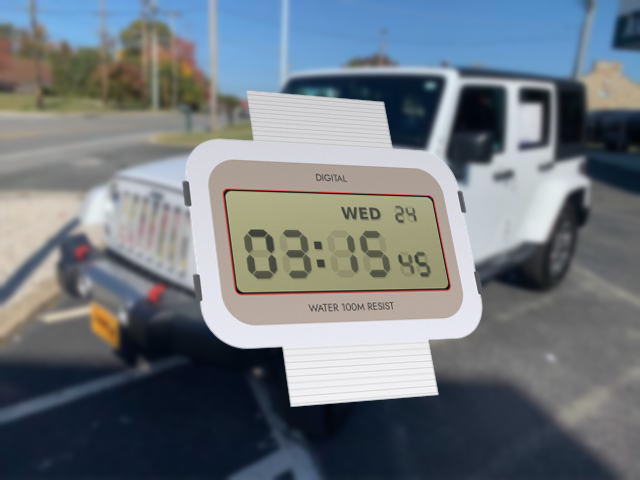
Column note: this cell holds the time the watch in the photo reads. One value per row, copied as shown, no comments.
3:15:45
